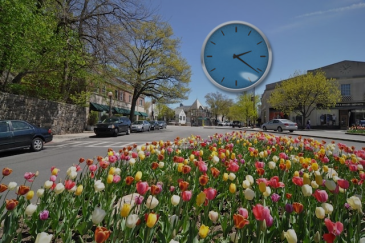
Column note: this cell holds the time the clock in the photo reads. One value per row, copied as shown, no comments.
2:21
